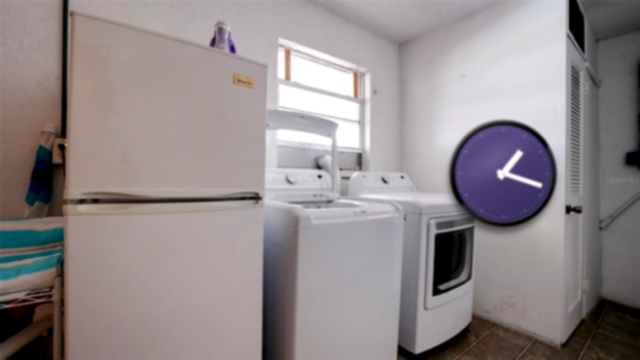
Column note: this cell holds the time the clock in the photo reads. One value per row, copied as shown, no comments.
1:18
